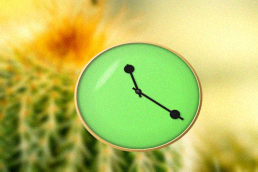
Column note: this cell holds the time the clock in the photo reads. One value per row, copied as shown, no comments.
11:21
